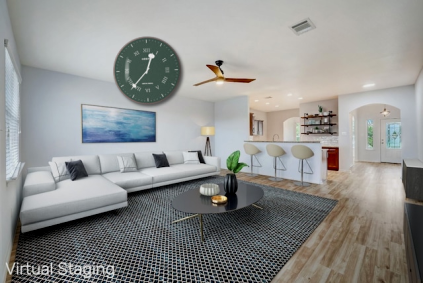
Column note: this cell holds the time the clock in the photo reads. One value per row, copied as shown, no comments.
12:37
